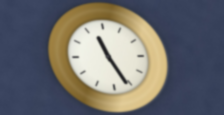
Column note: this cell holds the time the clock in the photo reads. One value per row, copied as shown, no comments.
11:26
